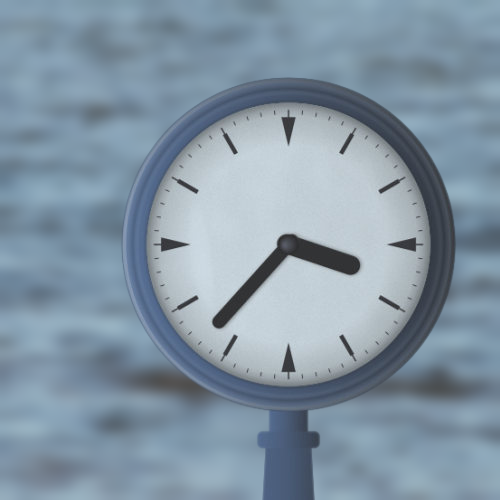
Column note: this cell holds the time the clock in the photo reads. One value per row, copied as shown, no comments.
3:37
